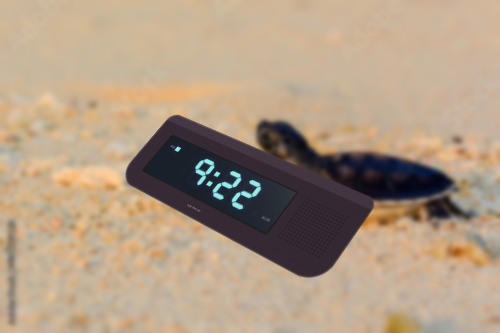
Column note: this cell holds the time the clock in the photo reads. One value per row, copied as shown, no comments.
9:22
